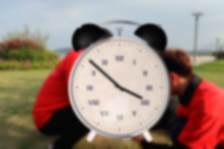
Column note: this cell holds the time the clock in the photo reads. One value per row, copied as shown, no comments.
3:52
